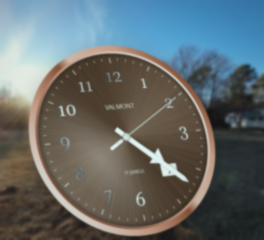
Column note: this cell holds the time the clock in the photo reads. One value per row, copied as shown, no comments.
4:22:10
